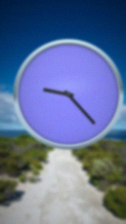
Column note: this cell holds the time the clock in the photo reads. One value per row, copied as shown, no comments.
9:23
